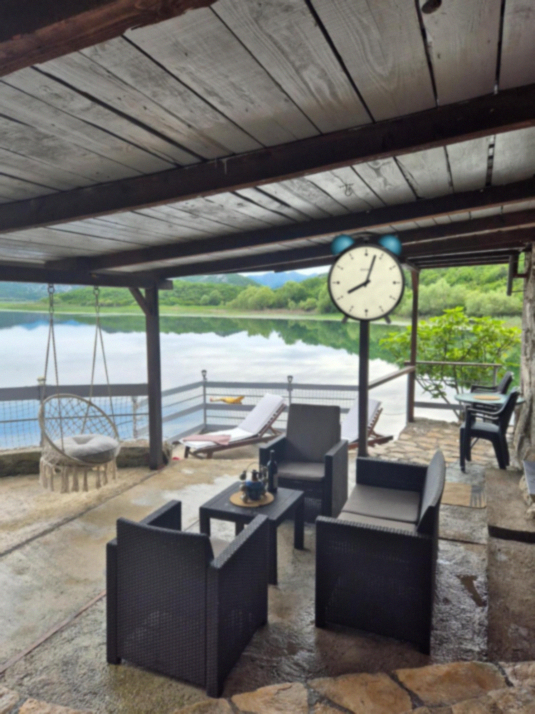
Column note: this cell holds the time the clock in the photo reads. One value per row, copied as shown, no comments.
8:03
